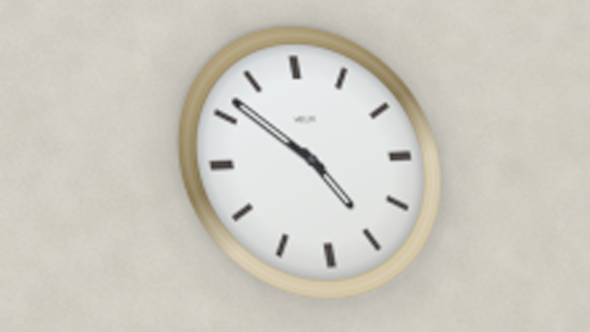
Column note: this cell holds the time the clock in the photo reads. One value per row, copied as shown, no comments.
4:52
